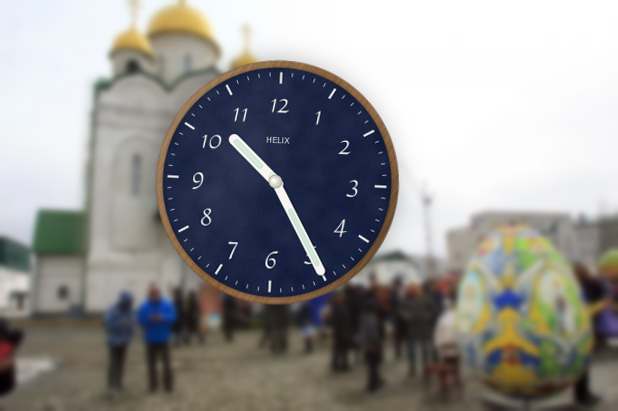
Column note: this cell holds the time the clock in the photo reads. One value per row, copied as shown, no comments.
10:25
